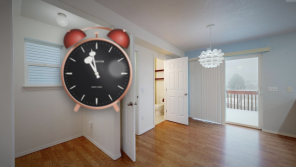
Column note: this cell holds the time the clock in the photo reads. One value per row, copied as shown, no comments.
10:58
